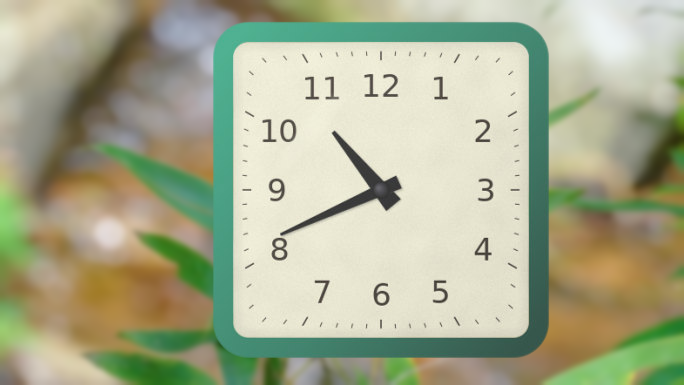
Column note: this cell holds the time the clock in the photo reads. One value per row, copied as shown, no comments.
10:41
